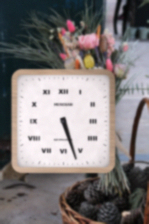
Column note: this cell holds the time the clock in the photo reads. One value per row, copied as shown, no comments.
5:27
